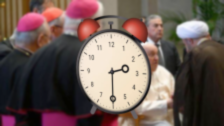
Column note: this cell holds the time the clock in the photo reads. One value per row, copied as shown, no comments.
2:30
